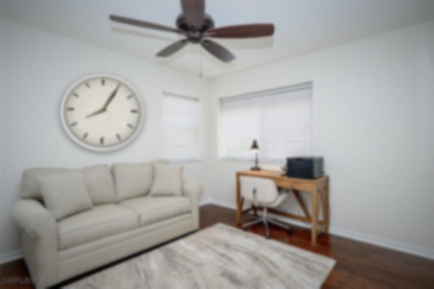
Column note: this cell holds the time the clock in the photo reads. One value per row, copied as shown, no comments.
8:05
